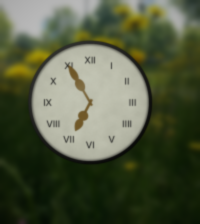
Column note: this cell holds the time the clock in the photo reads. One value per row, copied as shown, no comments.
6:55
